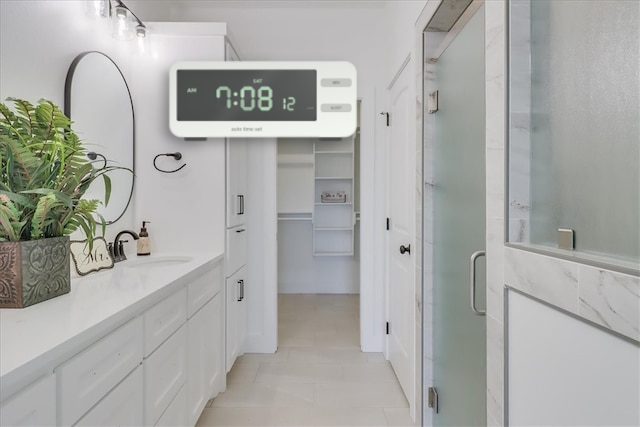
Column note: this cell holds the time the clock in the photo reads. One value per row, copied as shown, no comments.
7:08:12
